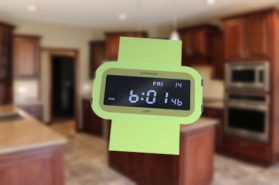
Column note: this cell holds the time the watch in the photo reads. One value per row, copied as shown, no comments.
6:01:46
